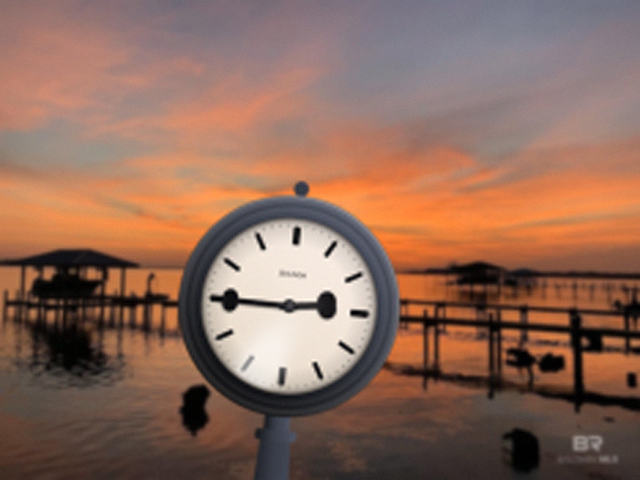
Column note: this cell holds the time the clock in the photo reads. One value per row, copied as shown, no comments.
2:45
